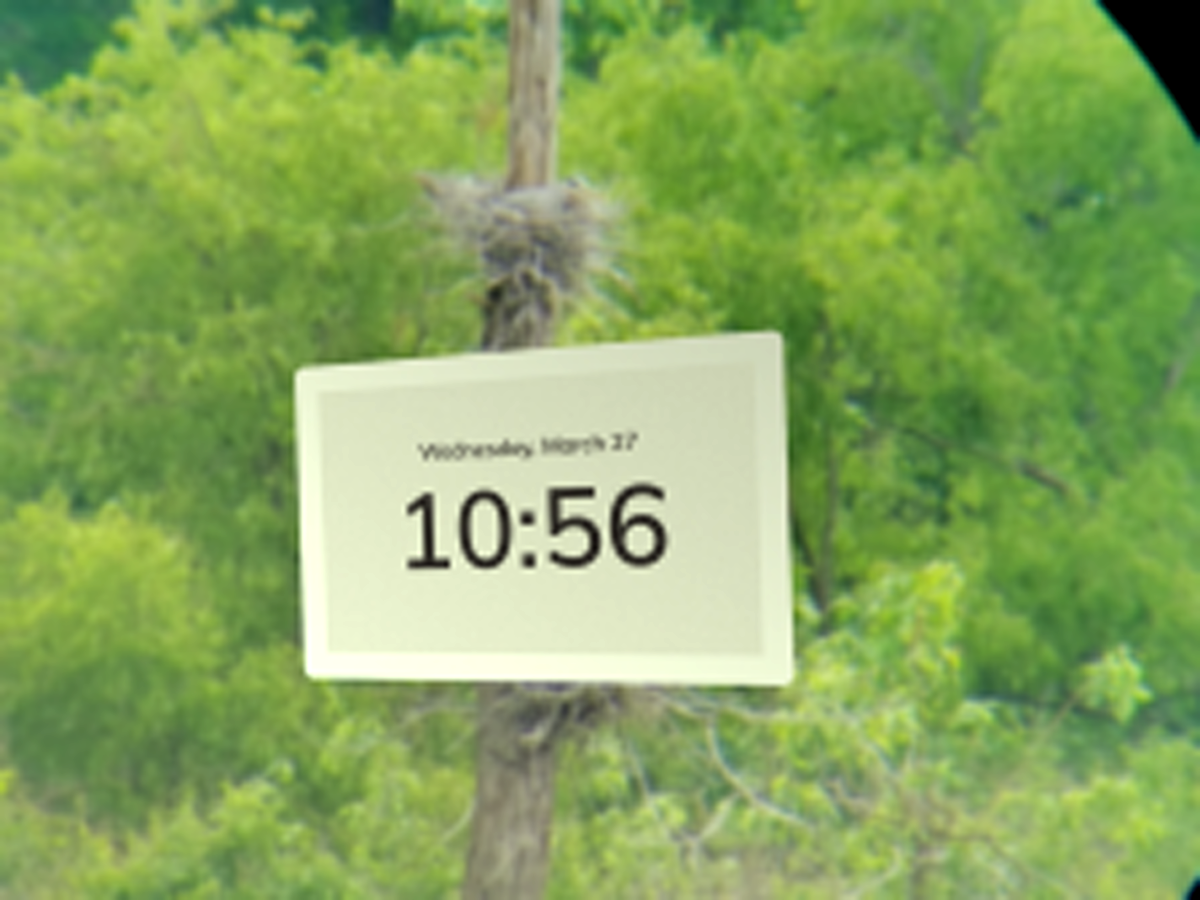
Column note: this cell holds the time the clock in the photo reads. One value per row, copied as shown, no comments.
10:56
